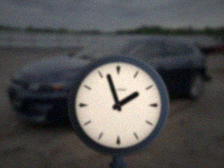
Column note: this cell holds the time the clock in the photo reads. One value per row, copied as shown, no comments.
1:57
